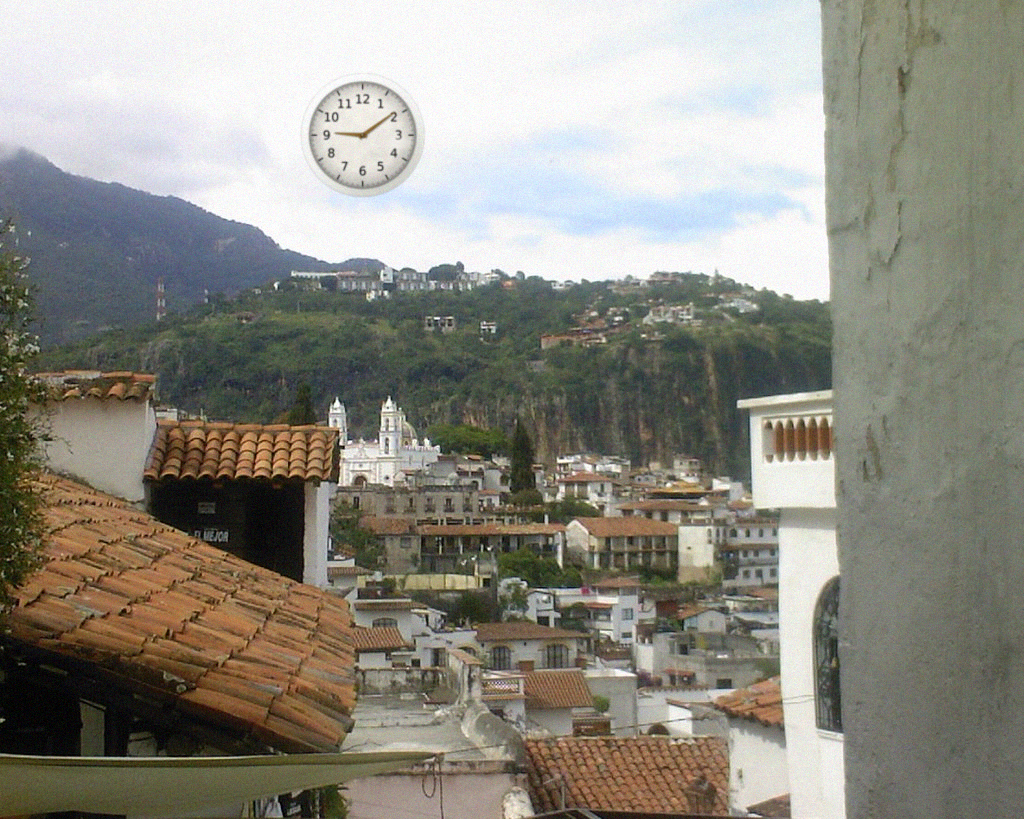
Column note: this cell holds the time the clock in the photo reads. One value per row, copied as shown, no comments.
9:09
